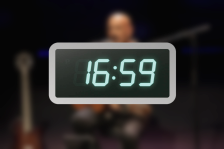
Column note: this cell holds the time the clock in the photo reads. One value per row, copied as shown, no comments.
16:59
